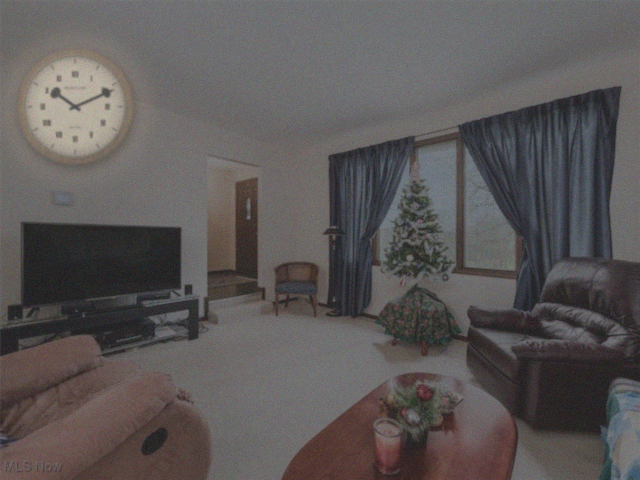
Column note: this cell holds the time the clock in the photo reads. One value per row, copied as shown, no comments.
10:11
